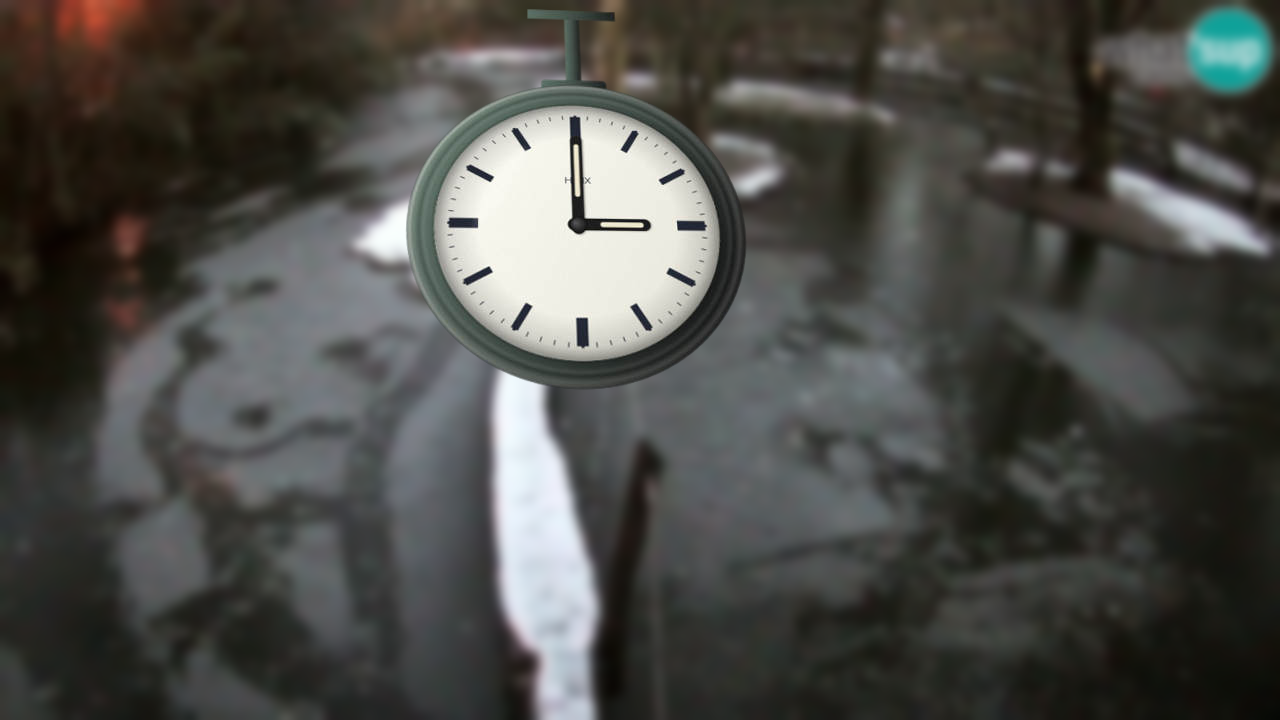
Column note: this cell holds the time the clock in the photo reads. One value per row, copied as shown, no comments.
3:00
